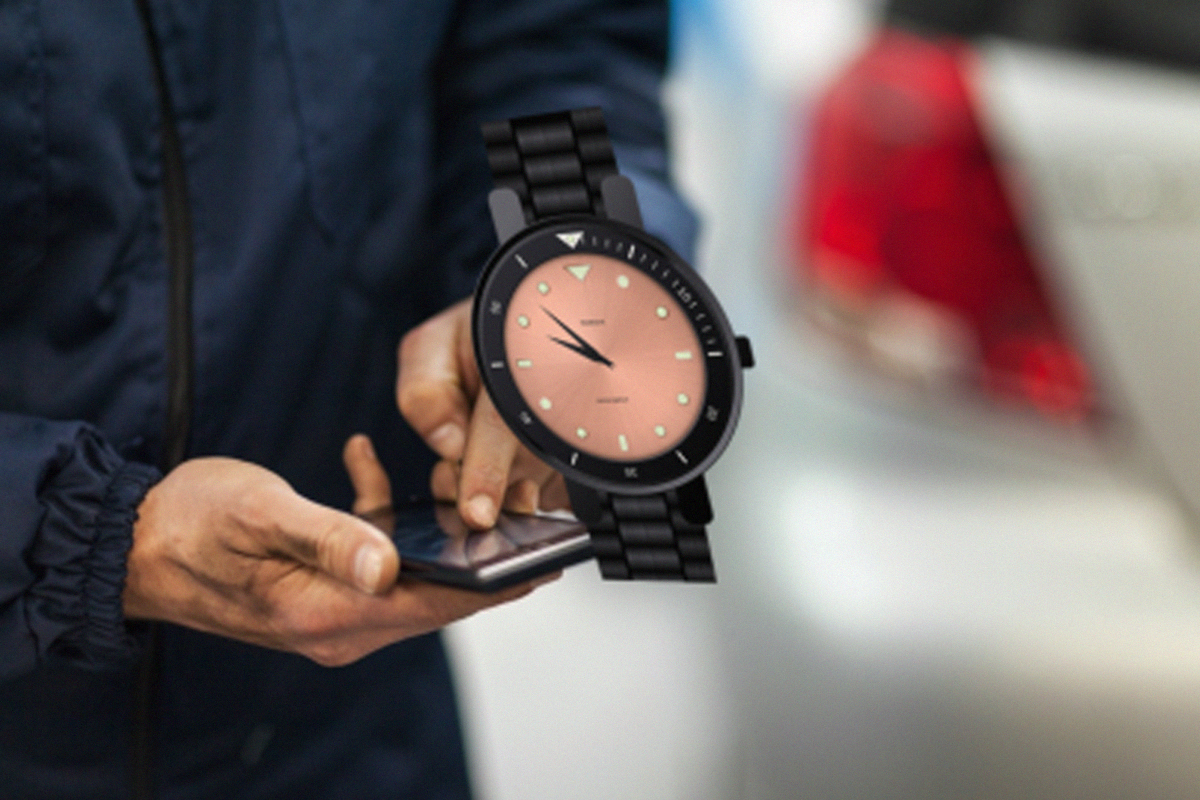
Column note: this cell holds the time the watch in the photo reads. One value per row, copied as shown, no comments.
9:53
